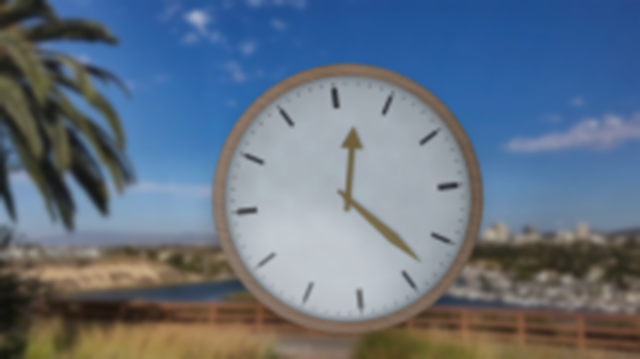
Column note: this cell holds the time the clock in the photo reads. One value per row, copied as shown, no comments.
12:23
